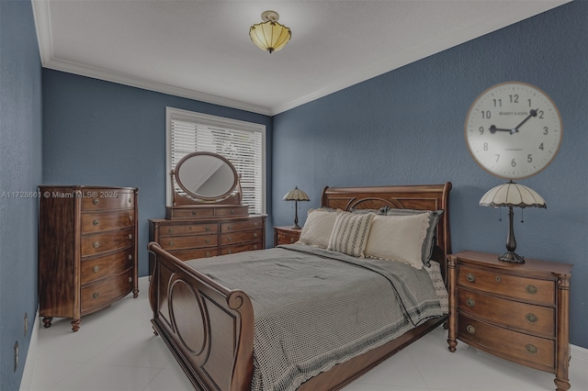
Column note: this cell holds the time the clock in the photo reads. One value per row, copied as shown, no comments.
9:08
